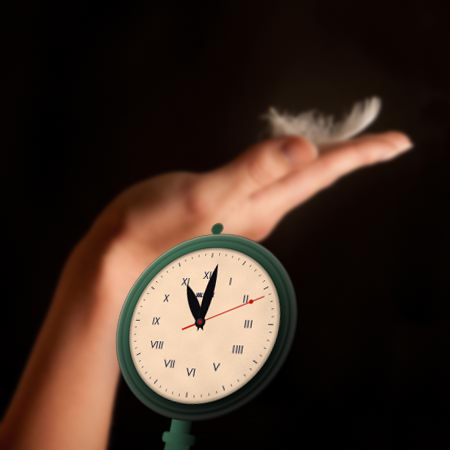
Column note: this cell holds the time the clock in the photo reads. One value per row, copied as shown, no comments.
11:01:11
